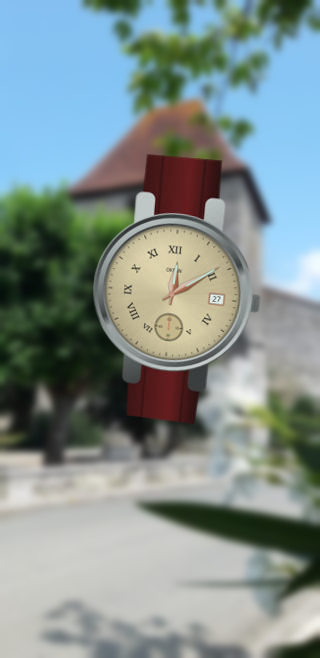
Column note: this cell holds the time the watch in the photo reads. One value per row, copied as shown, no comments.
12:09
